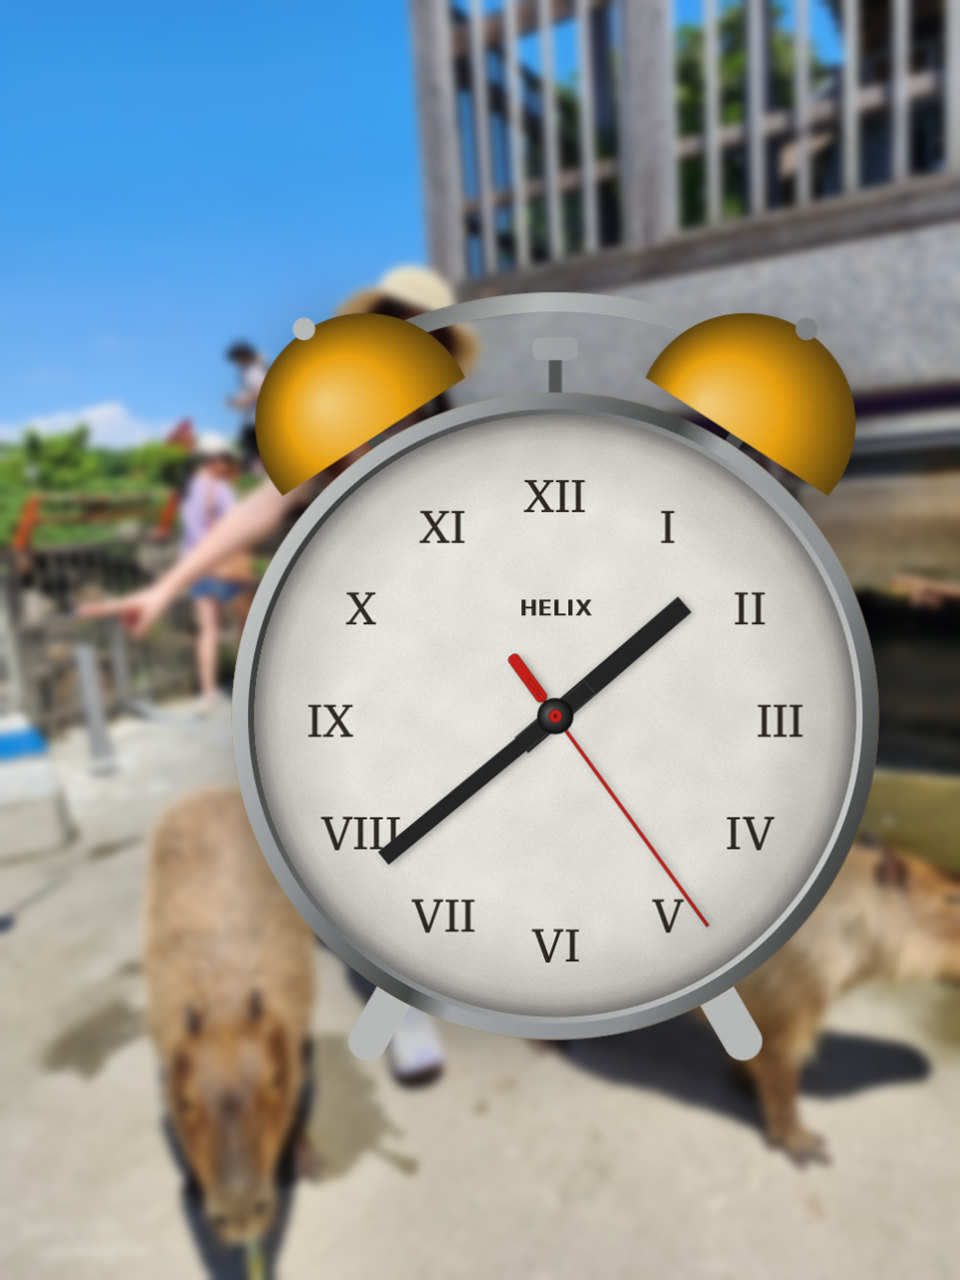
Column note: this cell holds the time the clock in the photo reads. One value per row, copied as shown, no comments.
1:38:24
